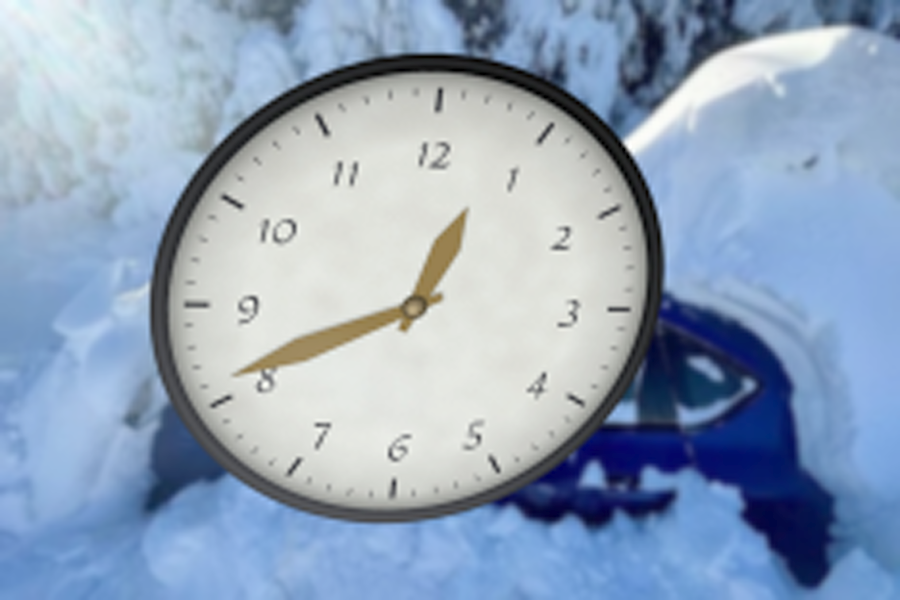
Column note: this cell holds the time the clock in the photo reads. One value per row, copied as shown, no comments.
12:41
